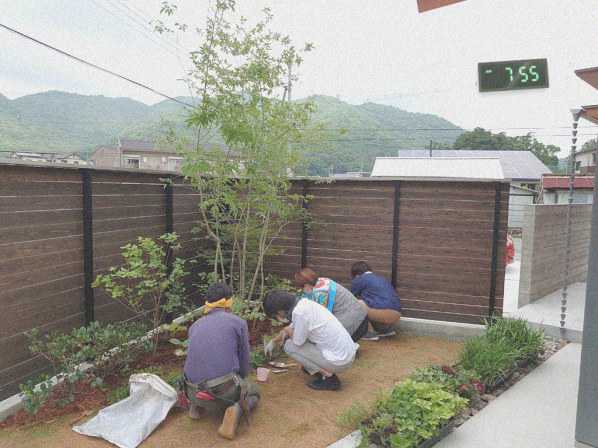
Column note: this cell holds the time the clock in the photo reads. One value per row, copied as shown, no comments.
7:55
